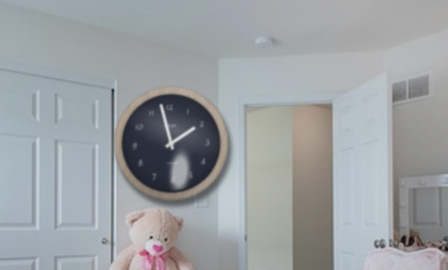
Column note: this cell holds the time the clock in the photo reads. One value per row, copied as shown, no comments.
1:58
